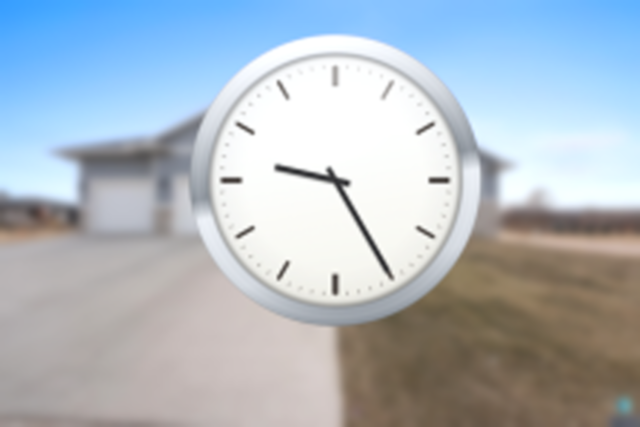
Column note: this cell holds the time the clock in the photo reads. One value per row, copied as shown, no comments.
9:25
